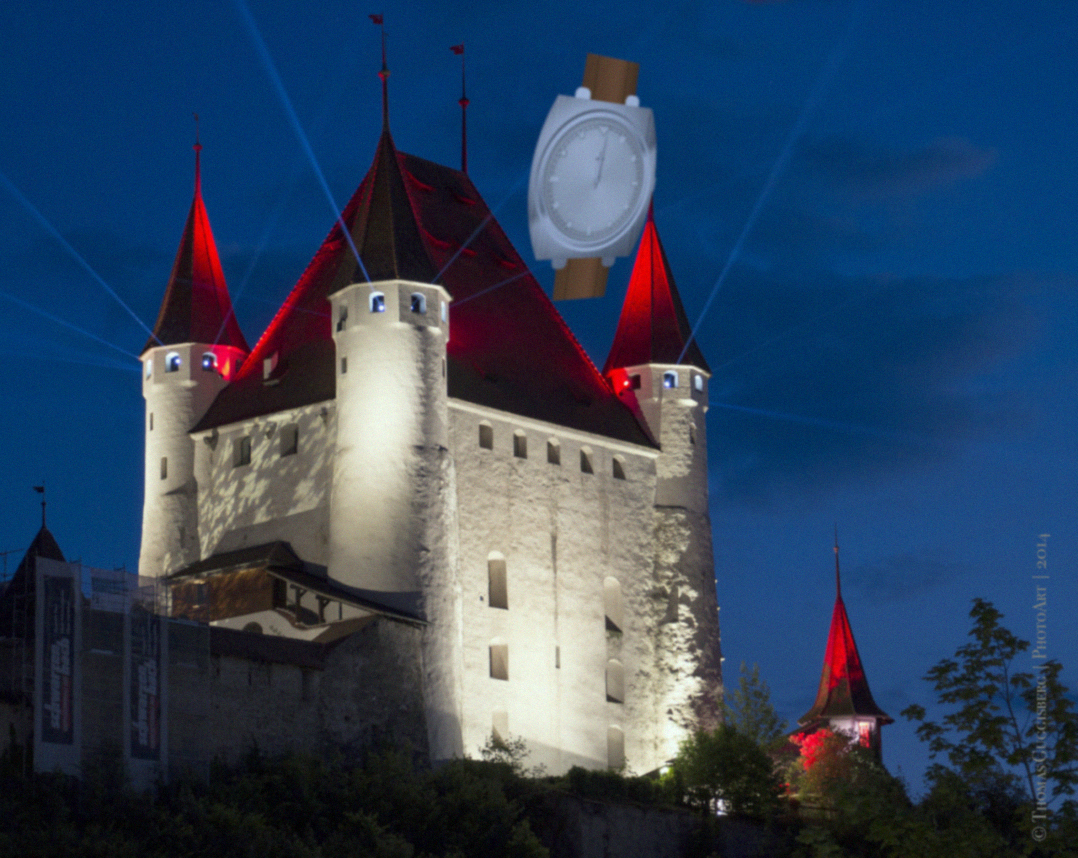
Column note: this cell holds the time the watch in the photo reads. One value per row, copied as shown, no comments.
12:01
